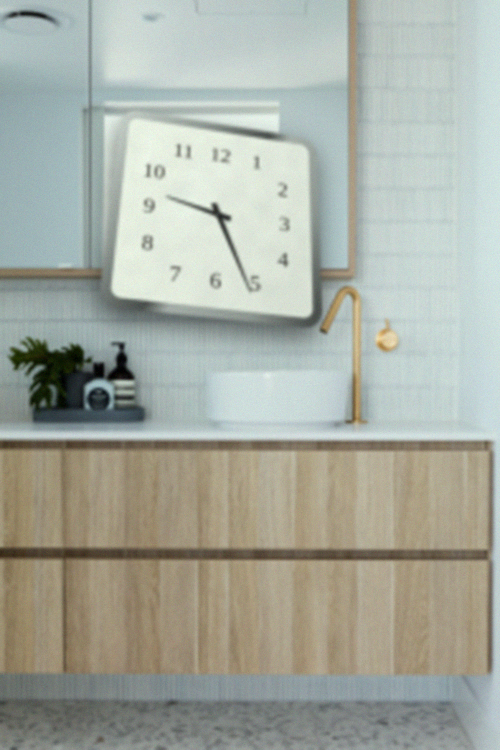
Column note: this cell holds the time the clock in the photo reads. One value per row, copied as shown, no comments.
9:26
